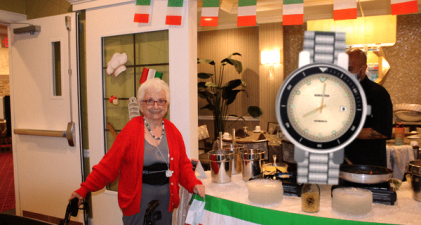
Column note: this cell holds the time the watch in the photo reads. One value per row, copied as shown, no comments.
8:01
